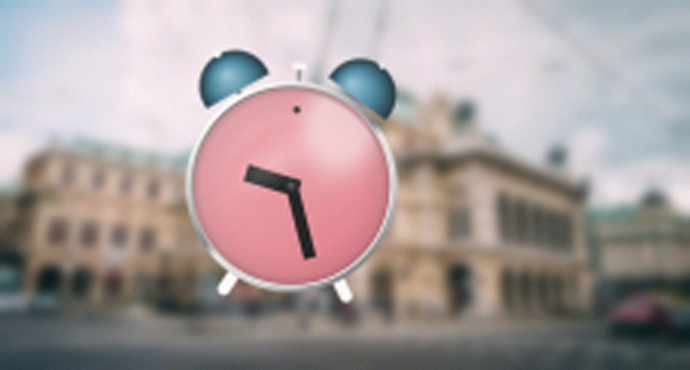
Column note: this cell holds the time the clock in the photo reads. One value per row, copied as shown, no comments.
9:27
